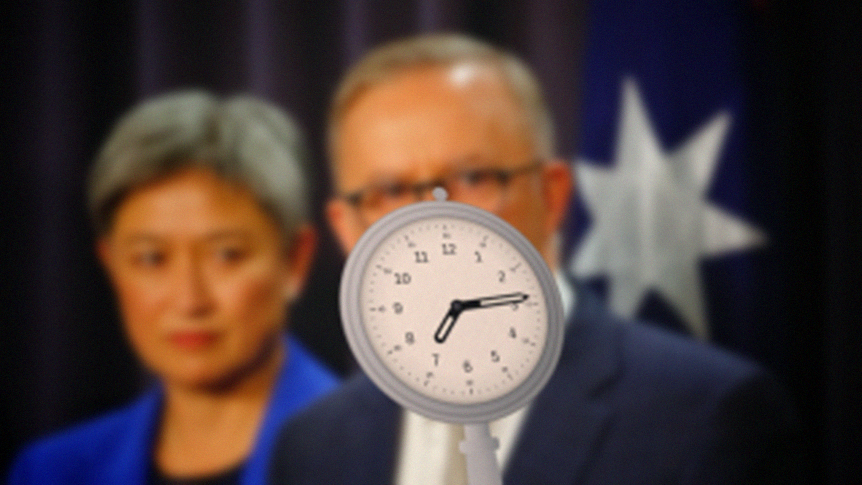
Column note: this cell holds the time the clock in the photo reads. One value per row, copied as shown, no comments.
7:14
